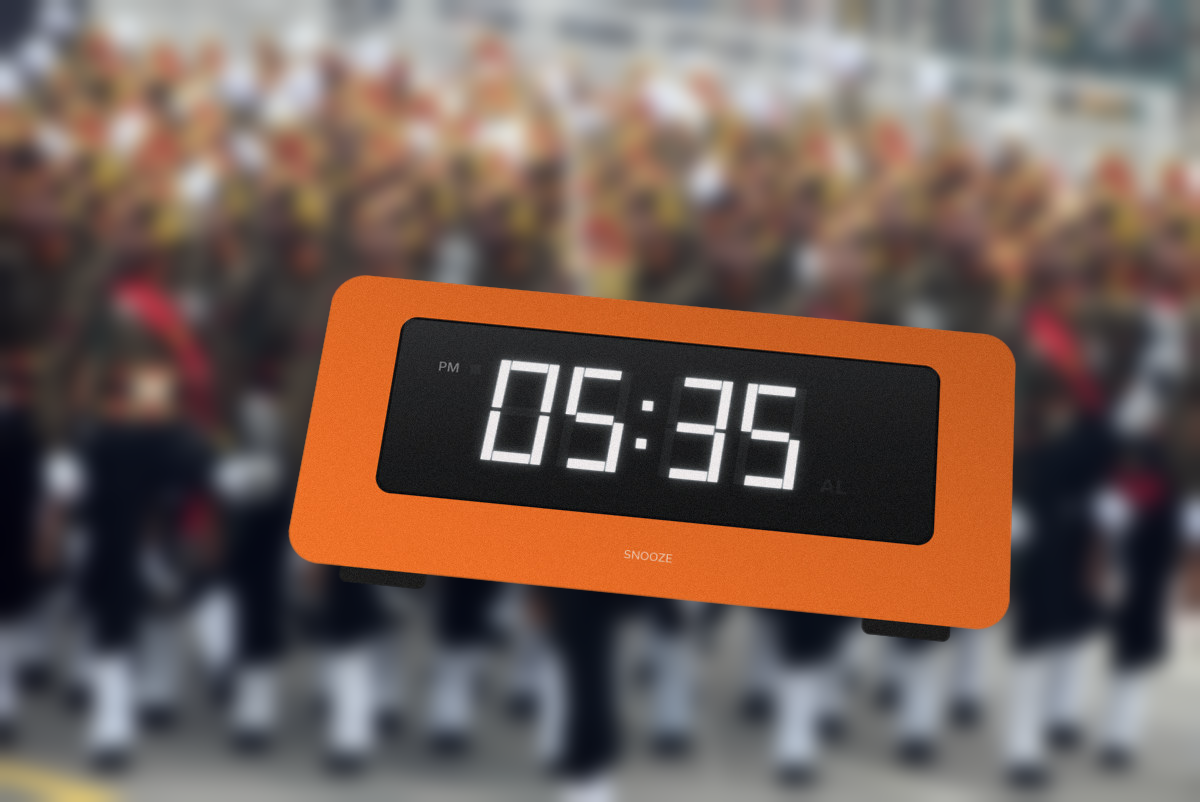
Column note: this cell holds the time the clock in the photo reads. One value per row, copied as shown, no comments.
5:35
